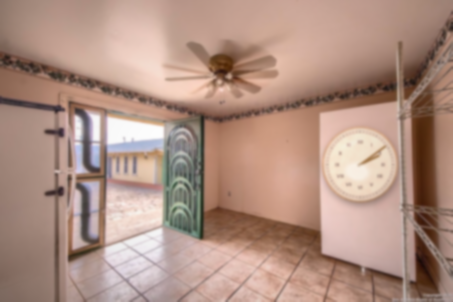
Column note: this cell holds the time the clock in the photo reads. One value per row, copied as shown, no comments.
2:09
